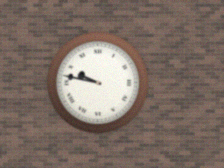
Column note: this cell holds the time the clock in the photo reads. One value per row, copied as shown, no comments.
9:47
